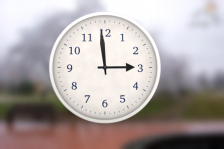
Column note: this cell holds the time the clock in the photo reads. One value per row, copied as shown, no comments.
2:59
